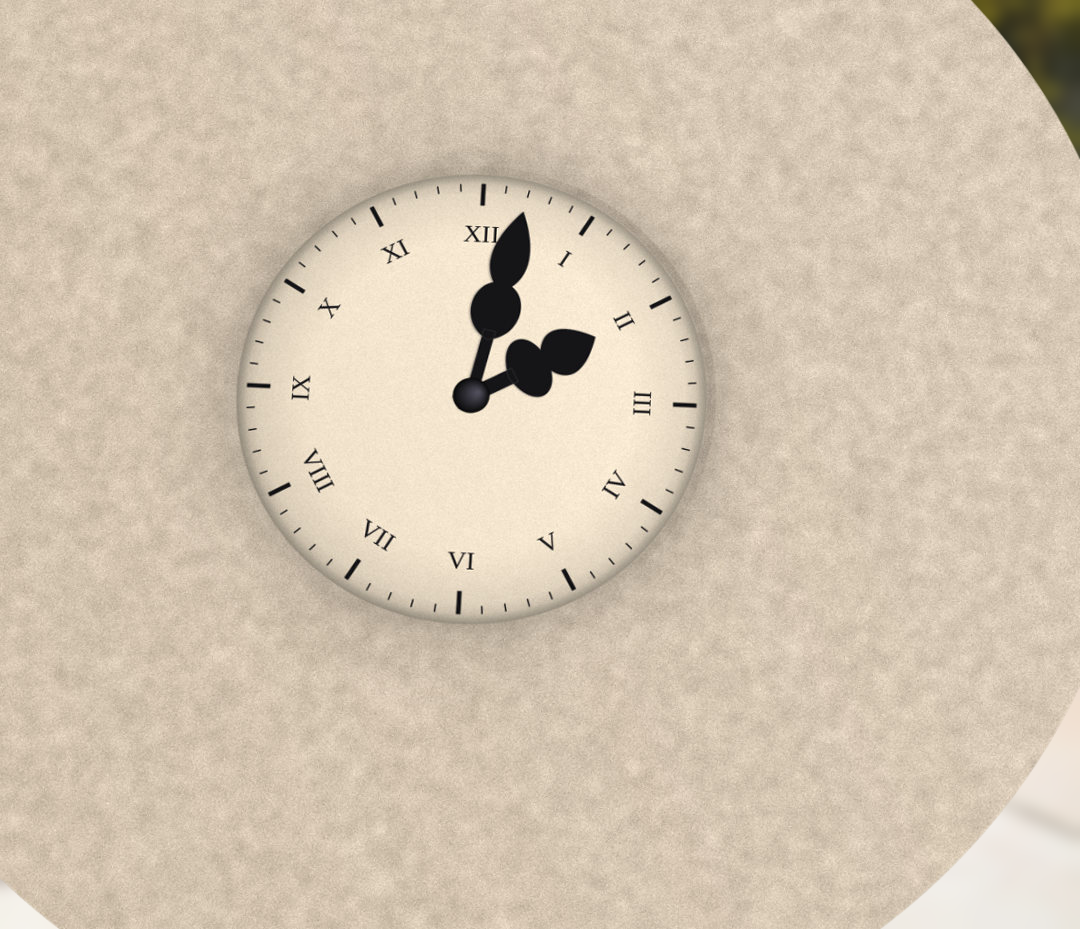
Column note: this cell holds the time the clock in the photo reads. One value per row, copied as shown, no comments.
2:02
